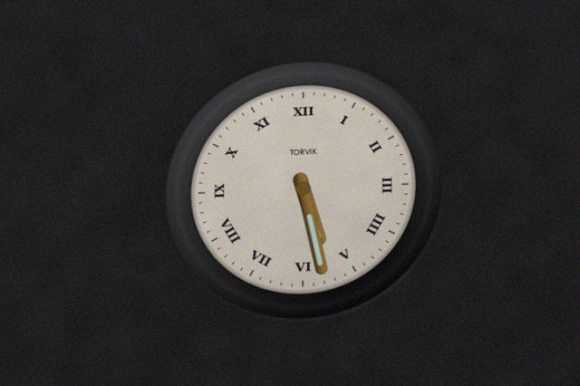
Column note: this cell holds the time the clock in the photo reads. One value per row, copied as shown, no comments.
5:28
